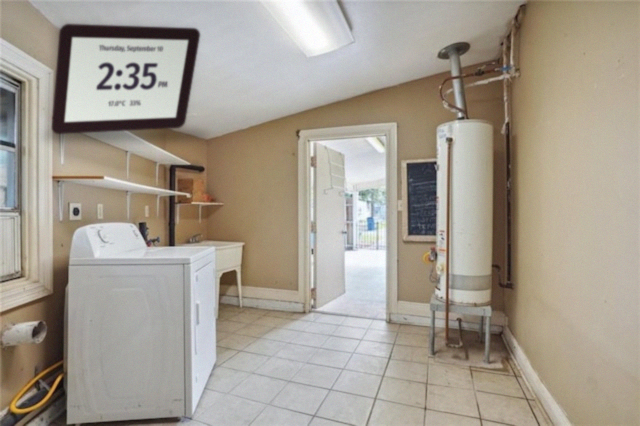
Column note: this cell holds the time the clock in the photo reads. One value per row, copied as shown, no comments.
2:35
